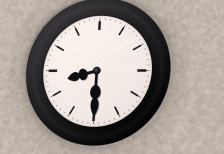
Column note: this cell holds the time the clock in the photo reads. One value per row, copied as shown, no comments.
8:30
